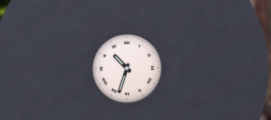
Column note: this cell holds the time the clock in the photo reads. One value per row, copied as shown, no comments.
10:33
